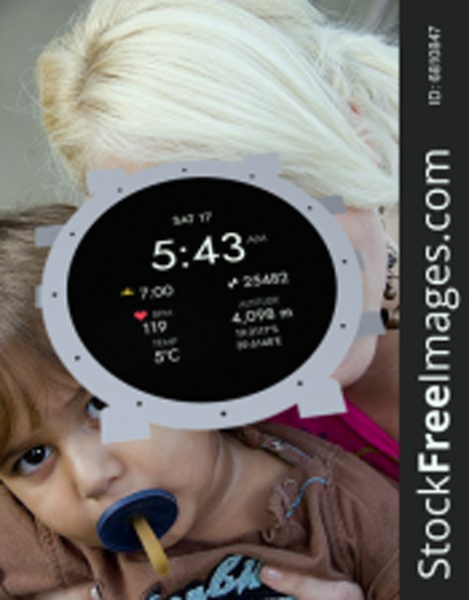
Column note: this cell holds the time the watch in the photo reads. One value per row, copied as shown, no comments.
5:43
